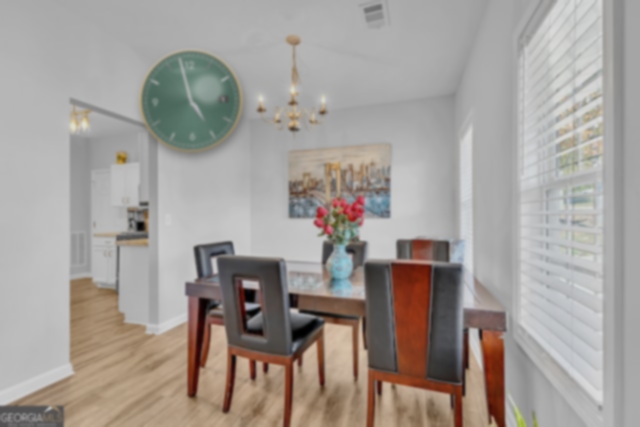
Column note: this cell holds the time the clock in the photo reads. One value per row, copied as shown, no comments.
4:58
